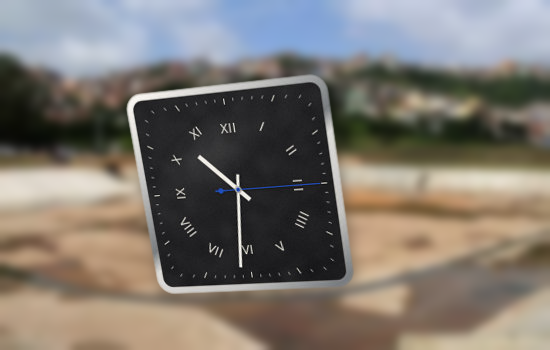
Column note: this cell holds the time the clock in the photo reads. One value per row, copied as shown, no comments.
10:31:15
